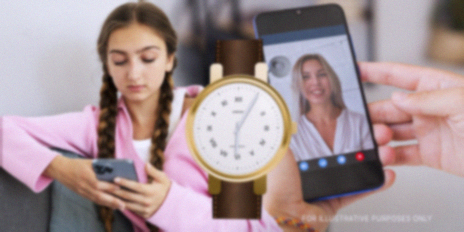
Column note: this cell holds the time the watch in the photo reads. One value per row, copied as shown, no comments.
6:05
